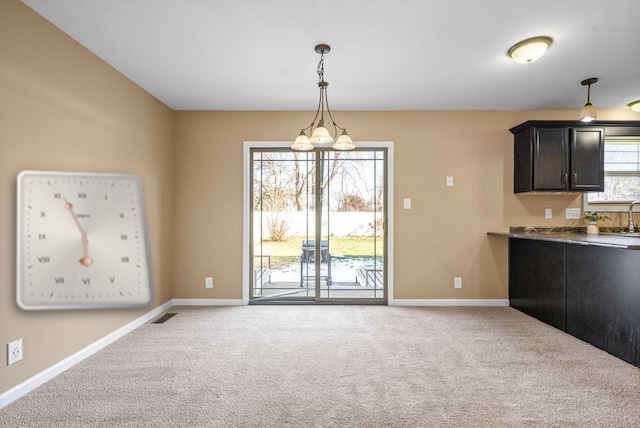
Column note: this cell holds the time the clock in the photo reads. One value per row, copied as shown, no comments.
5:56
